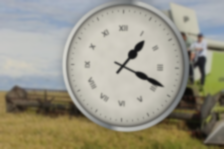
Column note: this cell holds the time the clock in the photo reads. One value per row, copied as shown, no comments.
1:19
